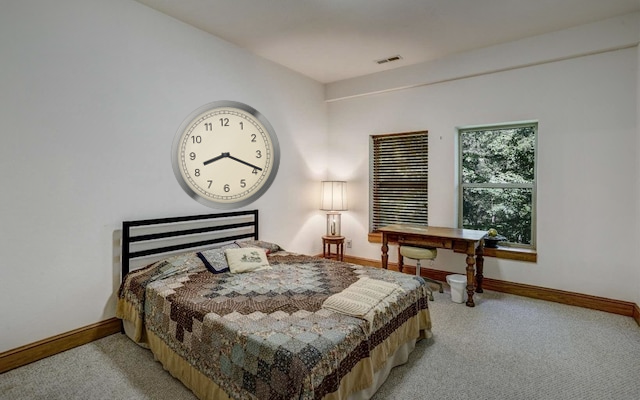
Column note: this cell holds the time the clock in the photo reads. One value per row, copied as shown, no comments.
8:19
